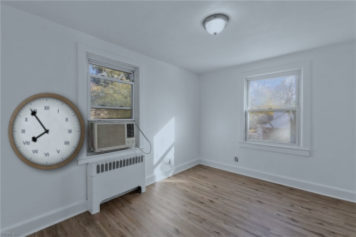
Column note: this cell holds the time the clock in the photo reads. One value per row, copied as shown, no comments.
7:54
